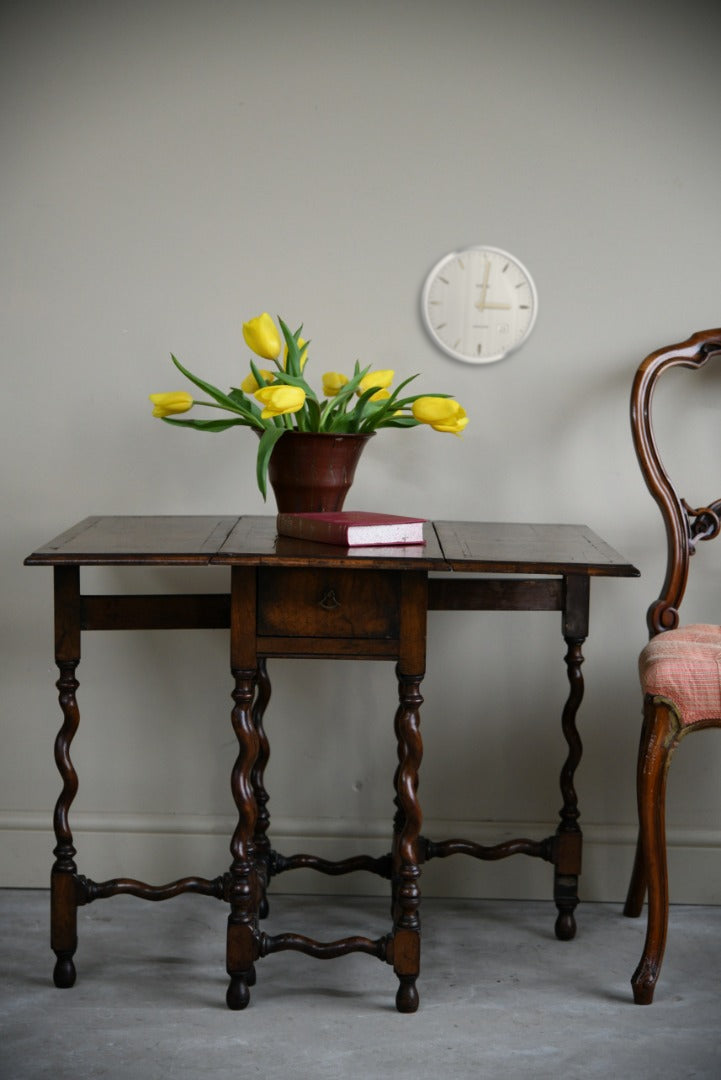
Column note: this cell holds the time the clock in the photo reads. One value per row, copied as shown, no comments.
3:01
